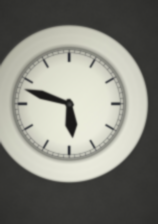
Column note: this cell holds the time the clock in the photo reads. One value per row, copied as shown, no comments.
5:48
